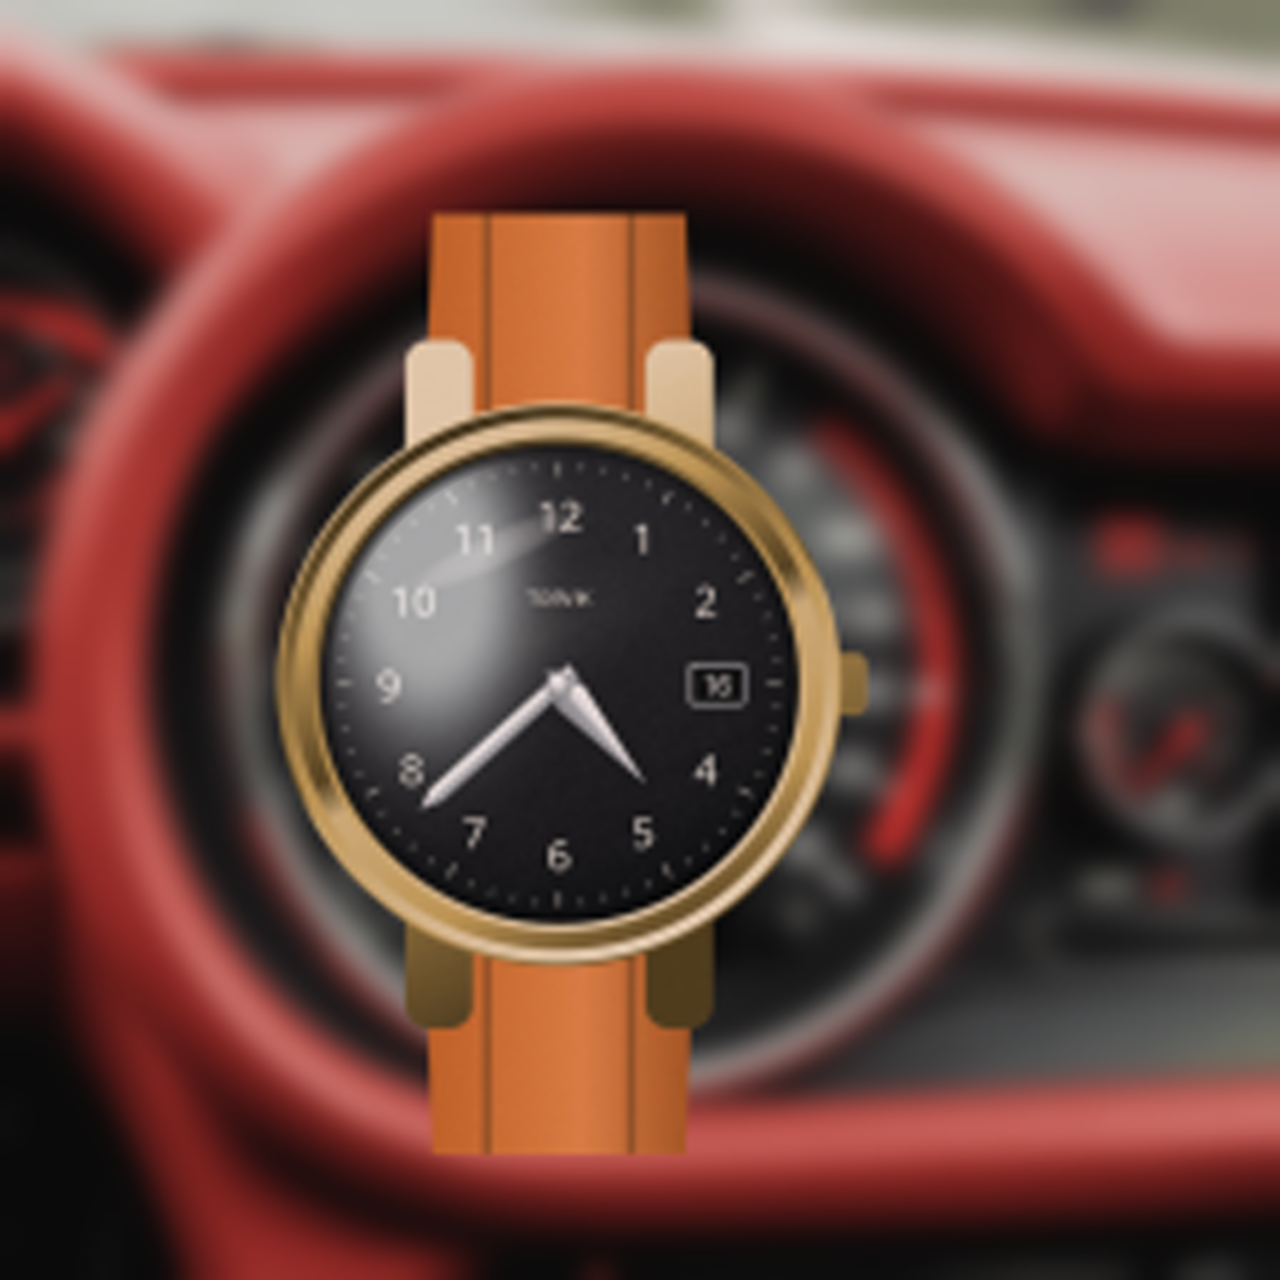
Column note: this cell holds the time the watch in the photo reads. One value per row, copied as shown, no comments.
4:38
